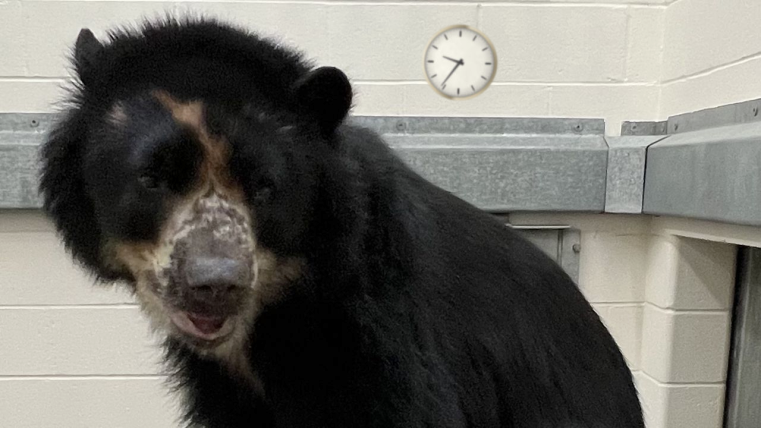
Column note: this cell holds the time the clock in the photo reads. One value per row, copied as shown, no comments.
9:36
